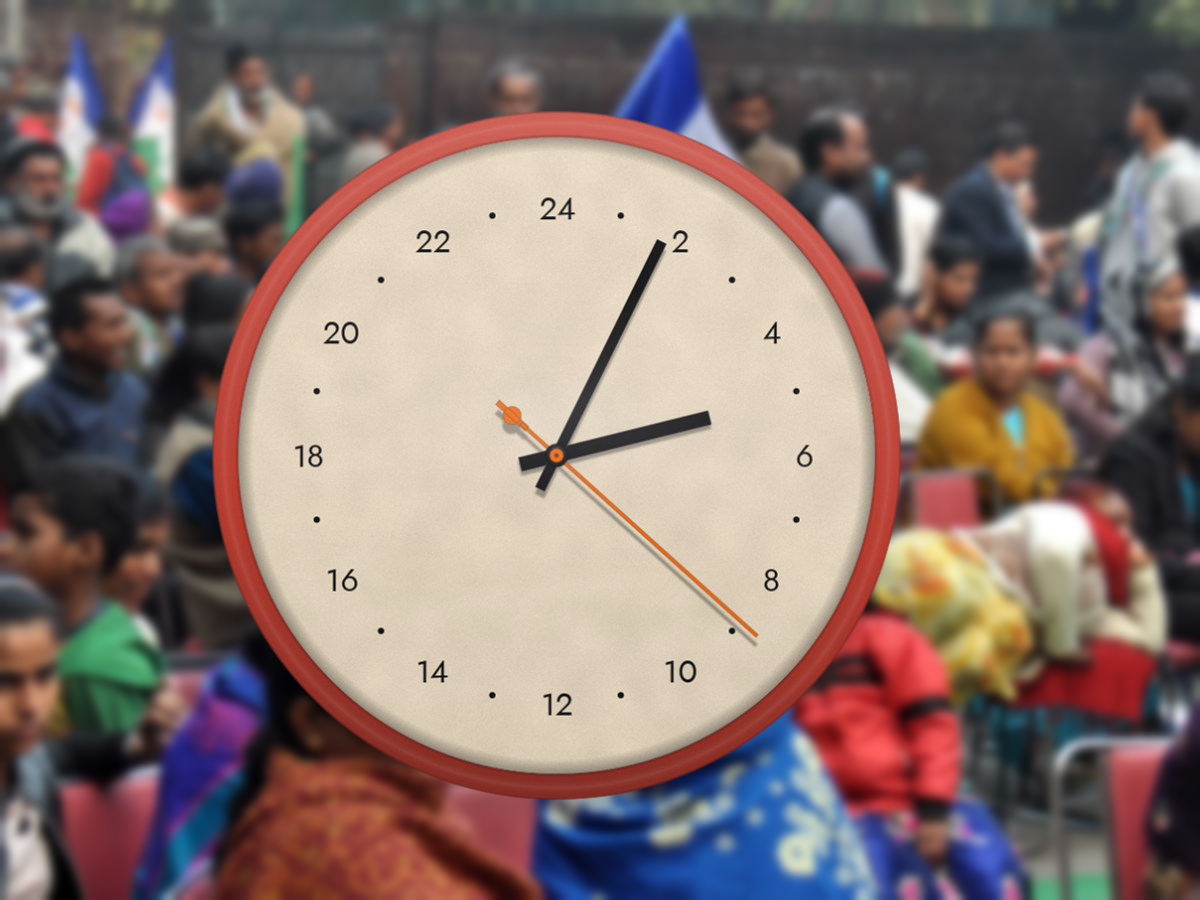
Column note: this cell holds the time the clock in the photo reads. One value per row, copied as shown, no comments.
5:04:22
